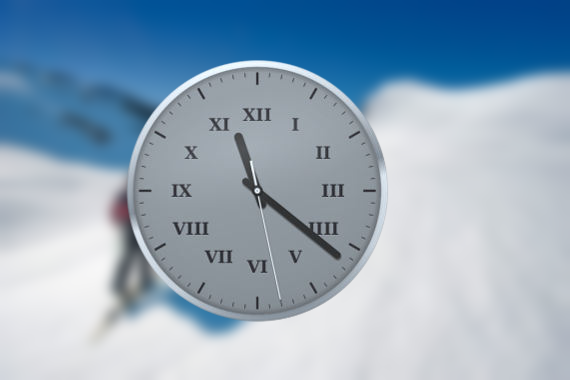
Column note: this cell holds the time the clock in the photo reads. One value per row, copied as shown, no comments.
11:21:28
